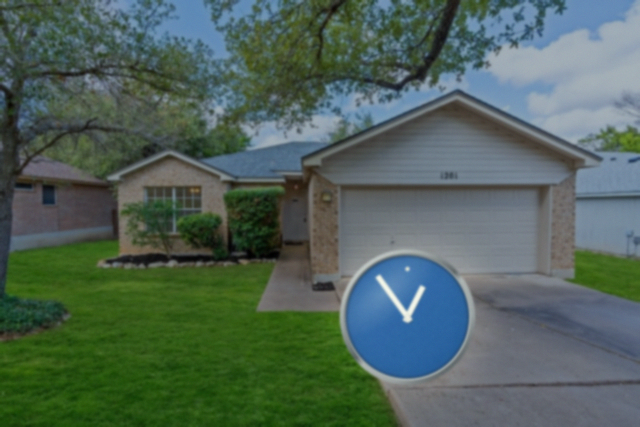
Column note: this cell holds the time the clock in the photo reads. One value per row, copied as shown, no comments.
12:54
